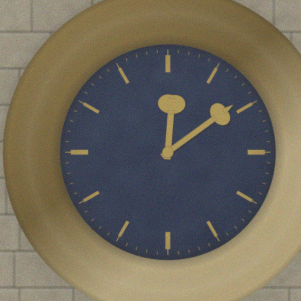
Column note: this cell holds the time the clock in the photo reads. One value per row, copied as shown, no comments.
12:09
